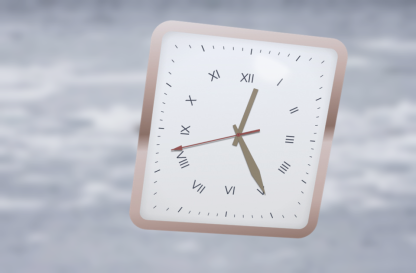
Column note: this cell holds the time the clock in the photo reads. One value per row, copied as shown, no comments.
12:24:42
